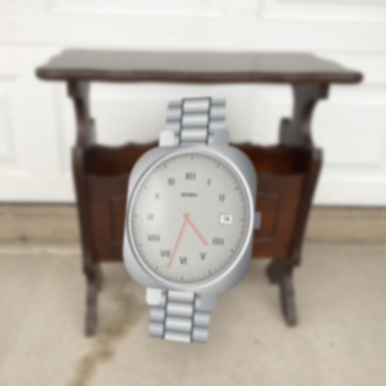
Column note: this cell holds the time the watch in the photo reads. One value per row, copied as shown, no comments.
4:33
